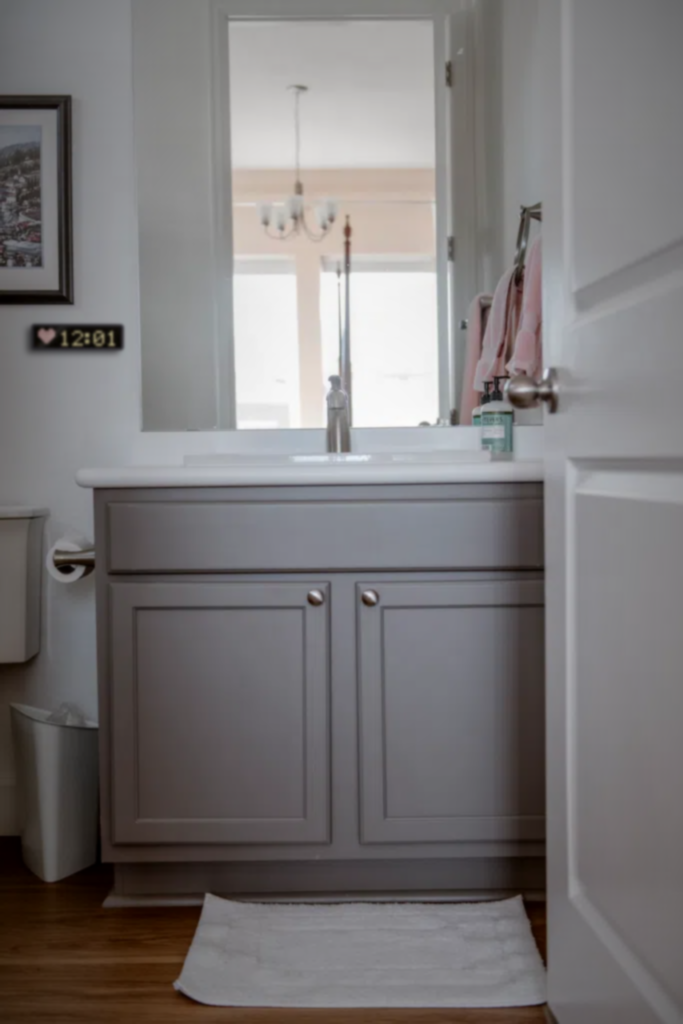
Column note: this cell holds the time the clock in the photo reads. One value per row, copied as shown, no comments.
12:01
